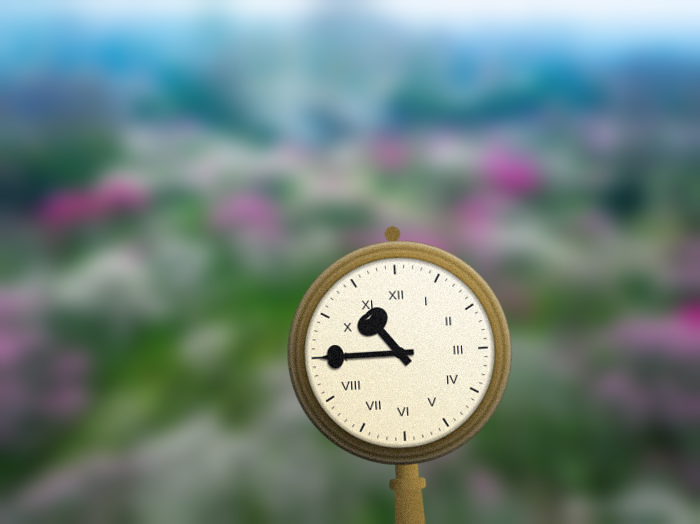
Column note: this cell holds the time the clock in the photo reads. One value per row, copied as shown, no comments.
10:45
